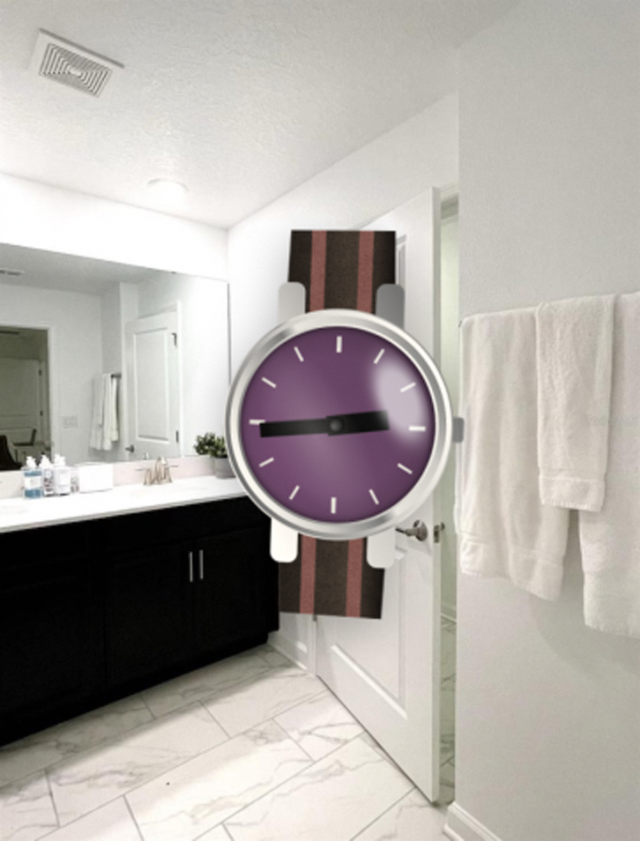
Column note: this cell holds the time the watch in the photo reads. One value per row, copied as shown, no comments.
2:44
